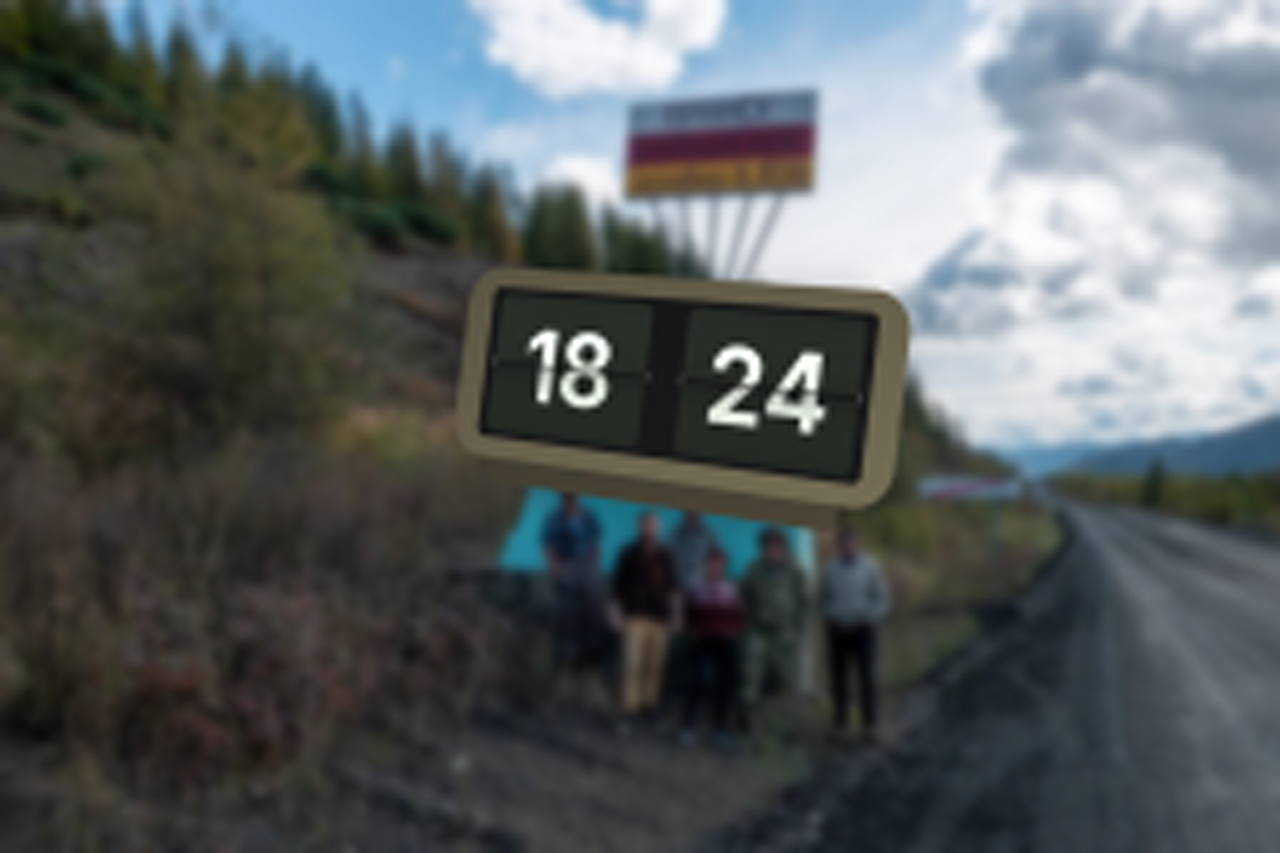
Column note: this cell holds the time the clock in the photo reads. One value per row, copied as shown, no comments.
18:24
